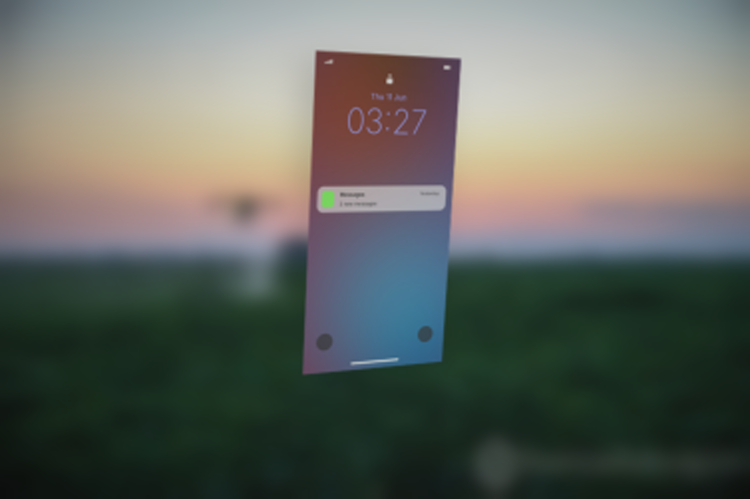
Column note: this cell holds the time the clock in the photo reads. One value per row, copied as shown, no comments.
3:27
